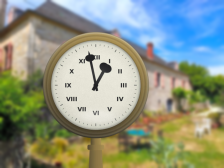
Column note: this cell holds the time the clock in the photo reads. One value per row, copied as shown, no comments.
12:58
